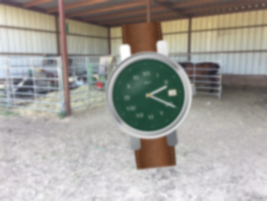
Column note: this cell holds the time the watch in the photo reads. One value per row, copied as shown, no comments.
2:20
